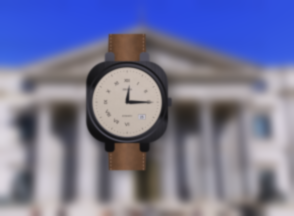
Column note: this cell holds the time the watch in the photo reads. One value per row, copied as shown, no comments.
12:15
